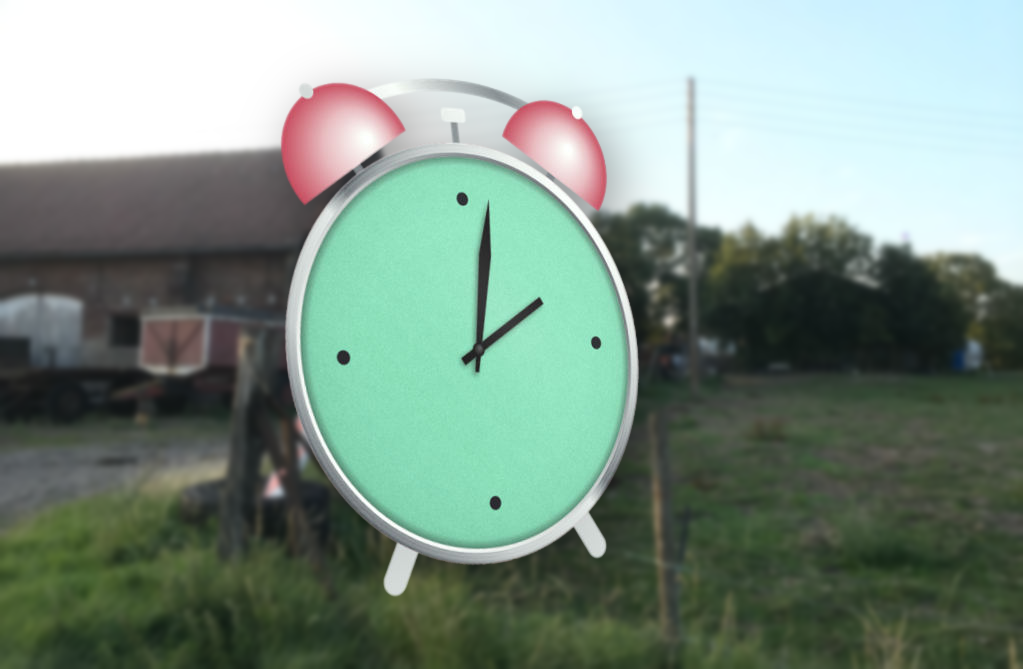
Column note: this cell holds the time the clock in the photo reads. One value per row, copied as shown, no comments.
2:02
